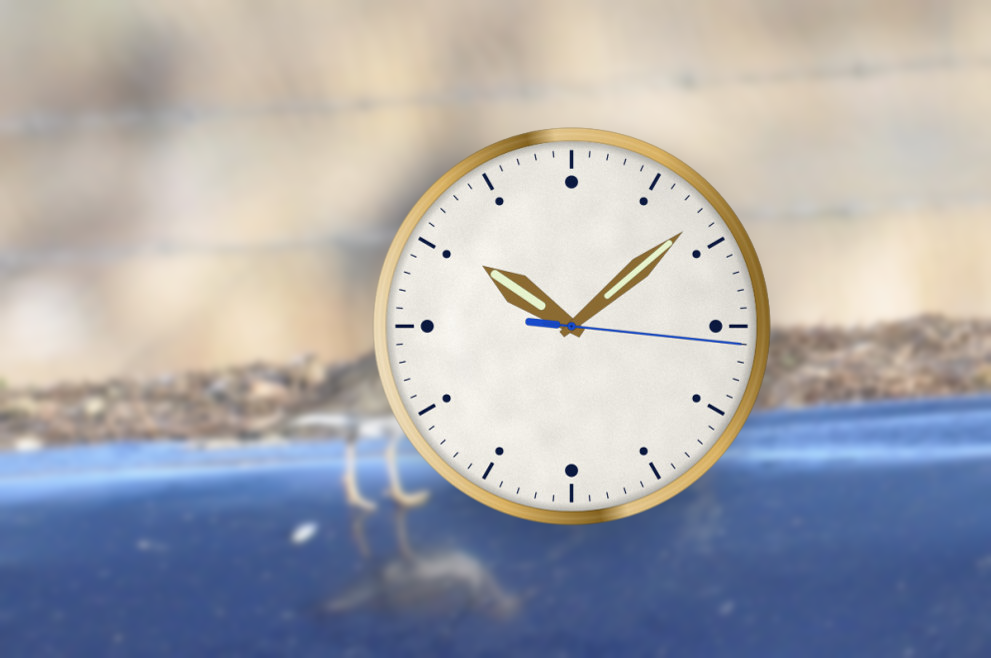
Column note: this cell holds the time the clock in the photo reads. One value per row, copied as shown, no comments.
10:08:16
